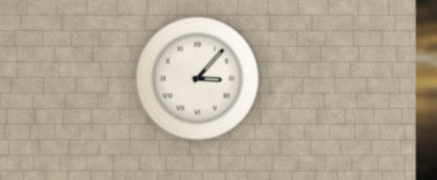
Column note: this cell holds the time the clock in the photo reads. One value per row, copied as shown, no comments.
3:07
